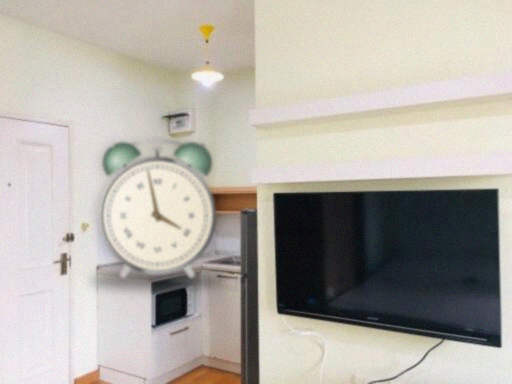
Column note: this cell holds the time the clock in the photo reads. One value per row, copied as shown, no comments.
3:58
